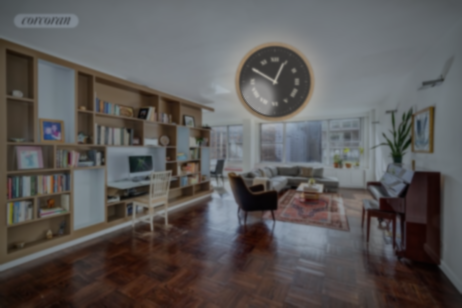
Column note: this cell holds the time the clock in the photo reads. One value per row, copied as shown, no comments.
12:50
